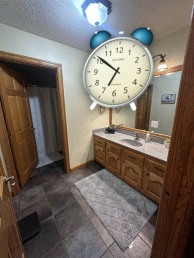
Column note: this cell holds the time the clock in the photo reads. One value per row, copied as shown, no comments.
6:51
